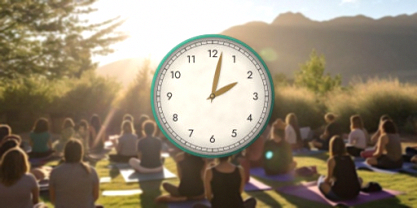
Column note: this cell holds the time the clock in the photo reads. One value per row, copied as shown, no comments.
2:02
